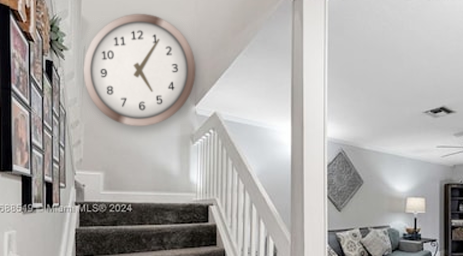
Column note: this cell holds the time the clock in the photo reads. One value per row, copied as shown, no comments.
5:06
